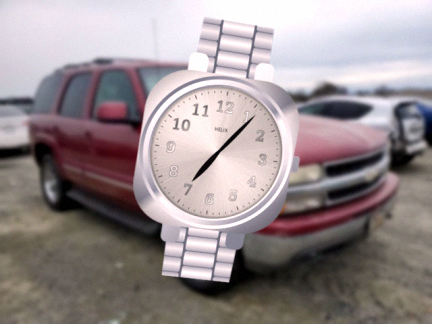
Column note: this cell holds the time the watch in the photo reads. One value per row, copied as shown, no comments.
7:06
